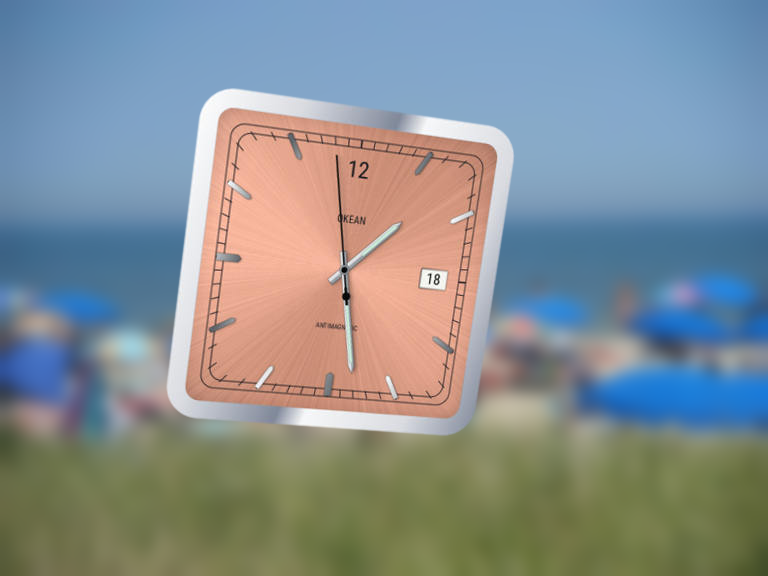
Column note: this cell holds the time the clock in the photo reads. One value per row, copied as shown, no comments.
1:27:58
